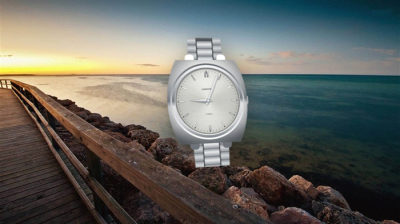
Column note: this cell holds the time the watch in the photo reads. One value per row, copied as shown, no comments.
9:04
